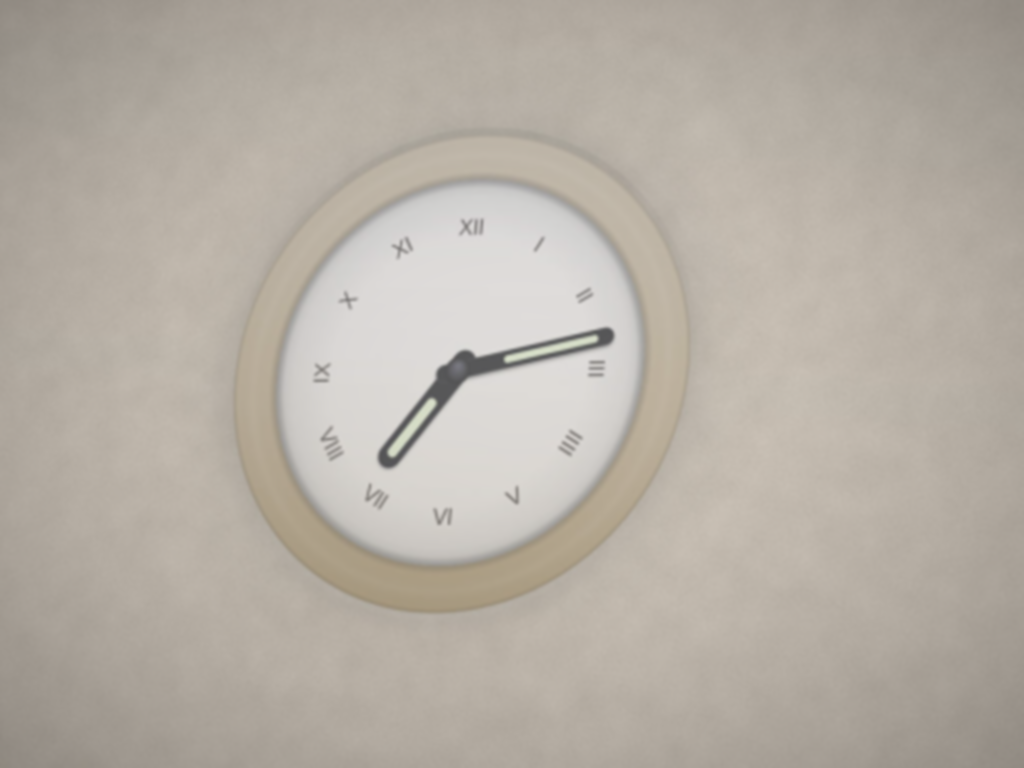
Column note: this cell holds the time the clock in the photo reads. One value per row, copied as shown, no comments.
7:13
